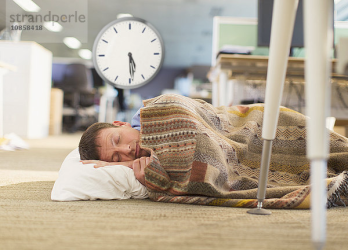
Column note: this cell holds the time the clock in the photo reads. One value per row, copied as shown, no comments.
5:29
